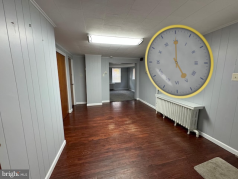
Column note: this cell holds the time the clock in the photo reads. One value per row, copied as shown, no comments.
5:00
